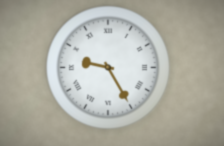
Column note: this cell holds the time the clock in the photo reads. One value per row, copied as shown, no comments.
9:25
